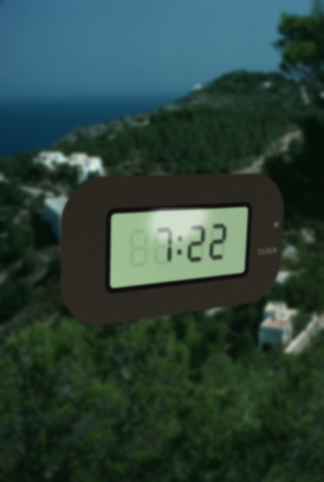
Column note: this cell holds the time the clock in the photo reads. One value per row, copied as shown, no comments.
7:22
